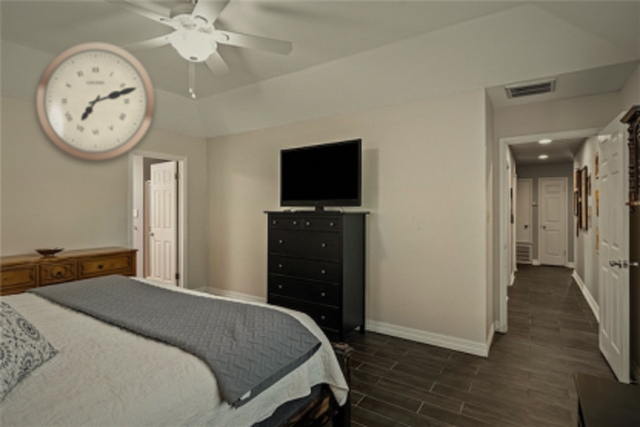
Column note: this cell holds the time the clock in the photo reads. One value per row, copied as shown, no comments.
7:12
